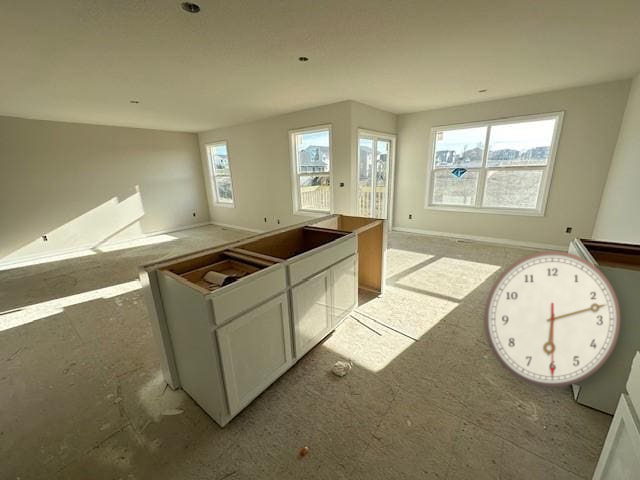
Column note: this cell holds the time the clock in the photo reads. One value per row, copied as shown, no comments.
6:12:30
